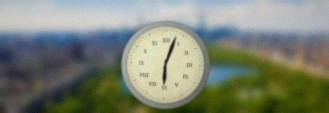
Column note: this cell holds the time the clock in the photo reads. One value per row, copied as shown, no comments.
6:03
